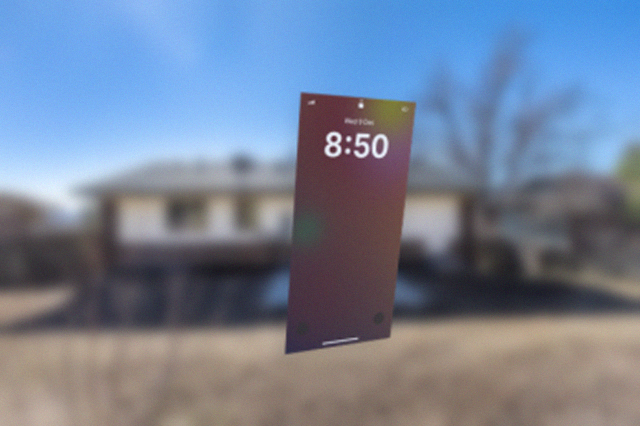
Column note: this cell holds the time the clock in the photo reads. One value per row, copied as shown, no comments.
8:50
